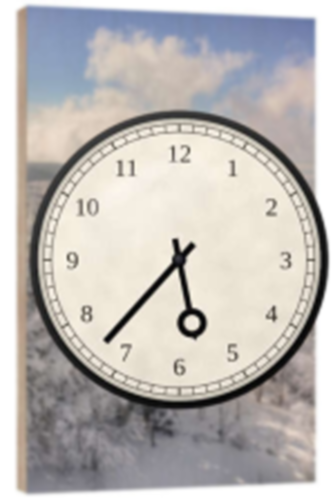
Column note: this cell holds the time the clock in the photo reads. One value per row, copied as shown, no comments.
5:37
